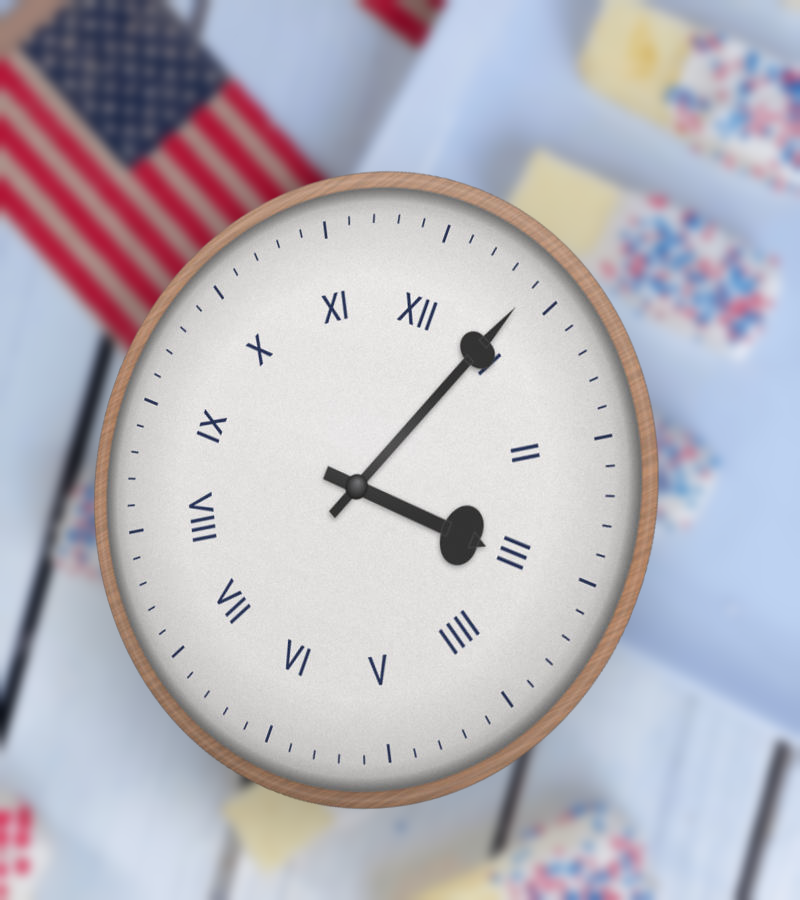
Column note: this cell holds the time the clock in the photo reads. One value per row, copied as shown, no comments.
3:04
